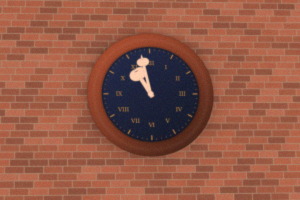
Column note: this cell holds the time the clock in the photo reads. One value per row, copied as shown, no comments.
10:58
